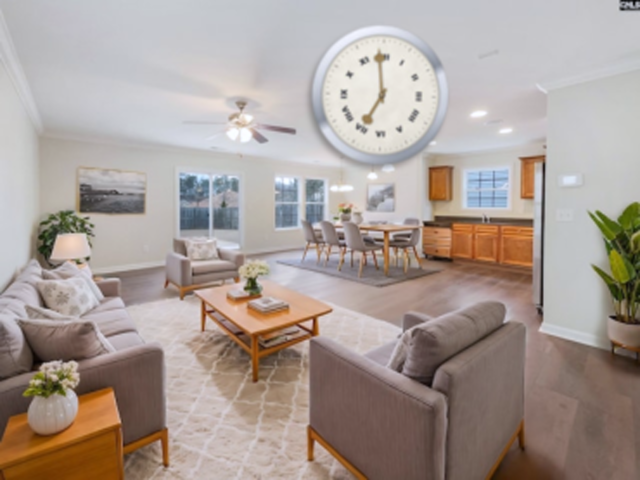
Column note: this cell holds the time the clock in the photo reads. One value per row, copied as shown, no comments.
6:59
